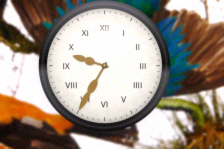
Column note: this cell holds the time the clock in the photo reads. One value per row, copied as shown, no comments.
9:35
